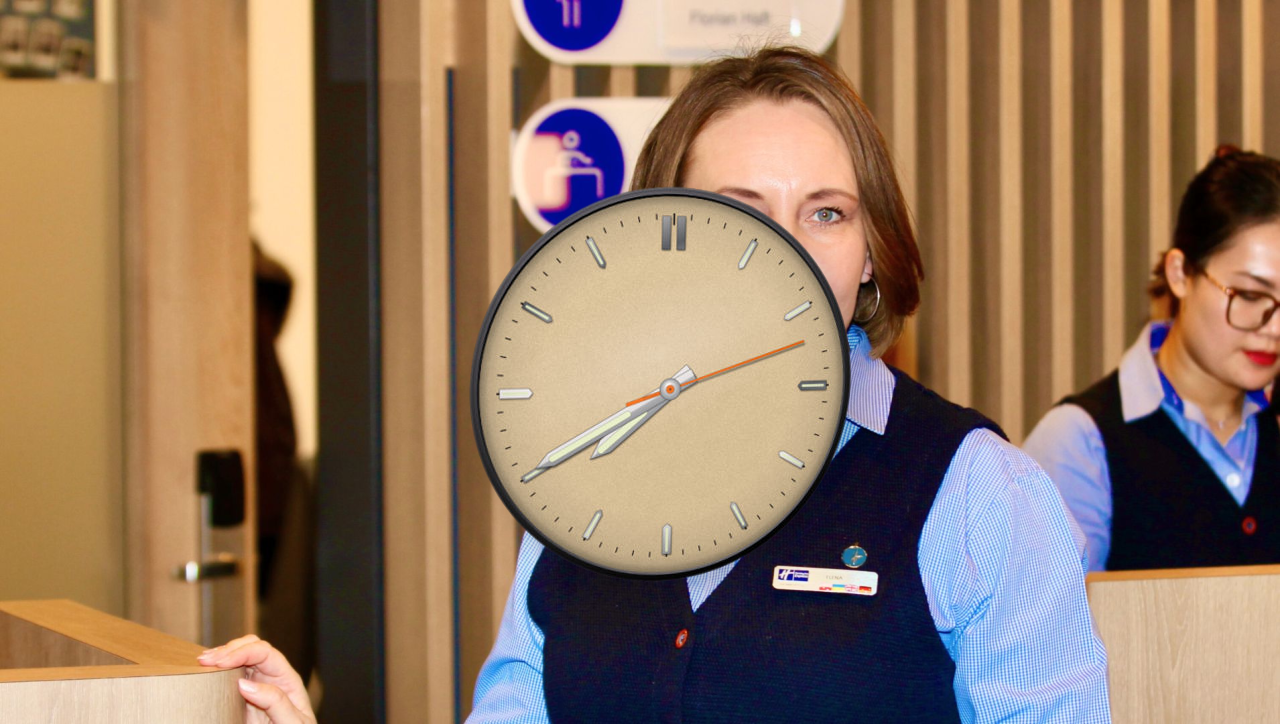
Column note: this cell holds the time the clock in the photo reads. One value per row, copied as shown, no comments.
7:40:12
